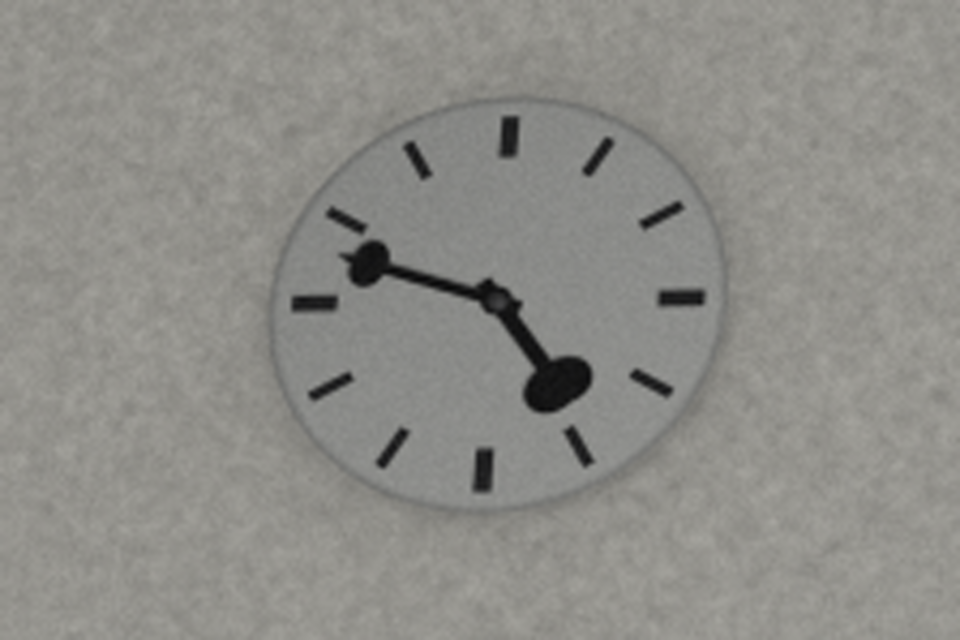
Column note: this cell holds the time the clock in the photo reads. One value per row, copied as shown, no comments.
4:48
